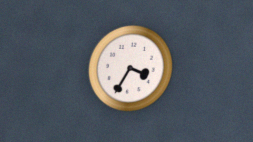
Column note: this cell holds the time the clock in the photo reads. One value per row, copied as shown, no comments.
3:34
